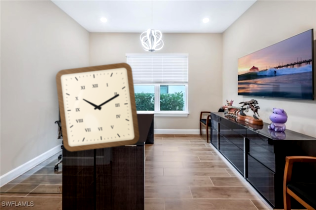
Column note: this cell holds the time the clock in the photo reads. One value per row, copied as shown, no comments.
10:11
